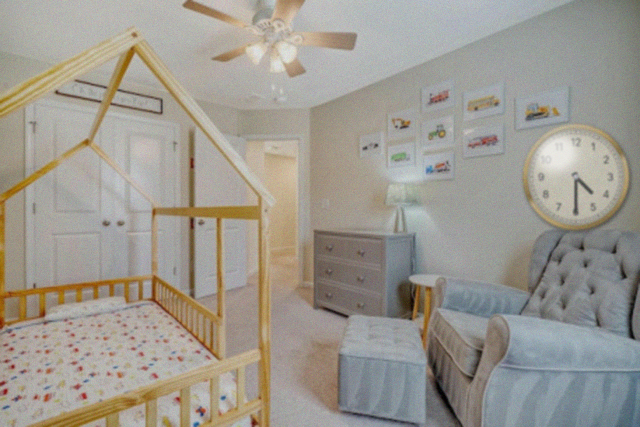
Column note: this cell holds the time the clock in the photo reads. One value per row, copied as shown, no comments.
4:30
